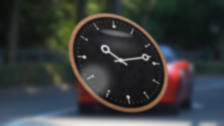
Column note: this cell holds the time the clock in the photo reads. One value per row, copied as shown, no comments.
10:13
